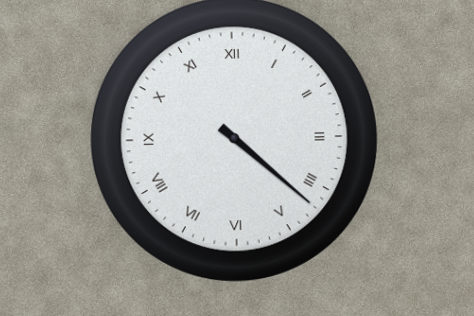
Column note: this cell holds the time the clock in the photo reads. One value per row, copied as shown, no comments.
4:22
